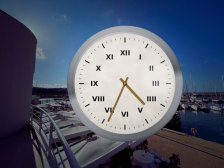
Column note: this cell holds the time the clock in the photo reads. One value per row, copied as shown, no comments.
4:34
